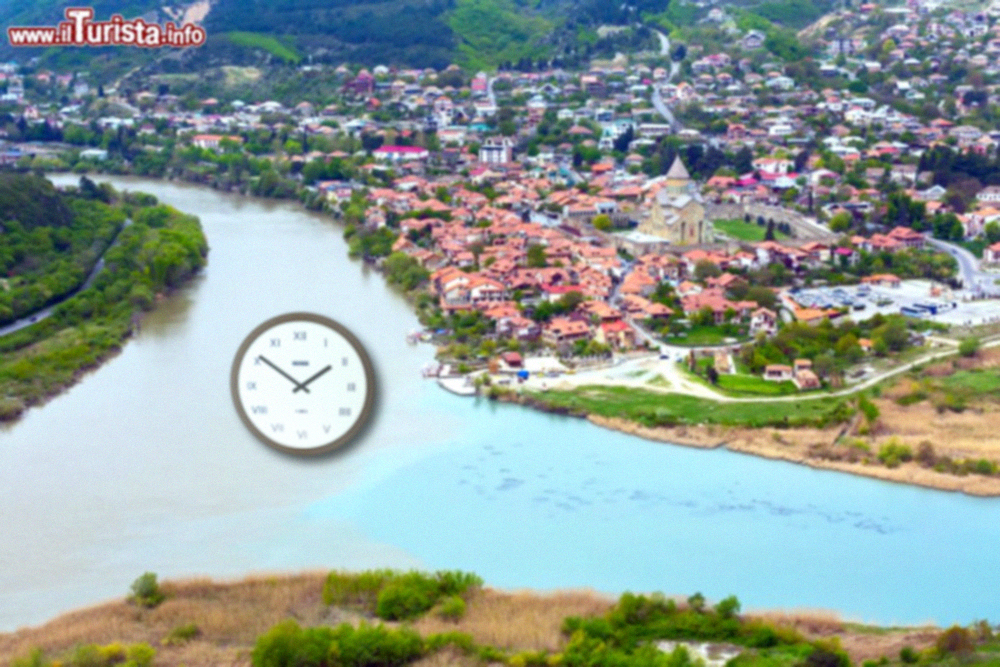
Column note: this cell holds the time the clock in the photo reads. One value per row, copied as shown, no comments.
1:51
